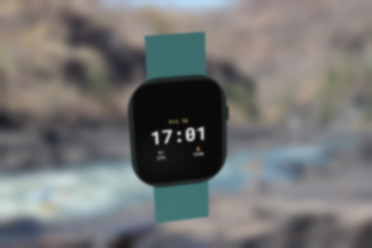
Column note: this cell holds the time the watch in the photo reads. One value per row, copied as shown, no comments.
17:01
